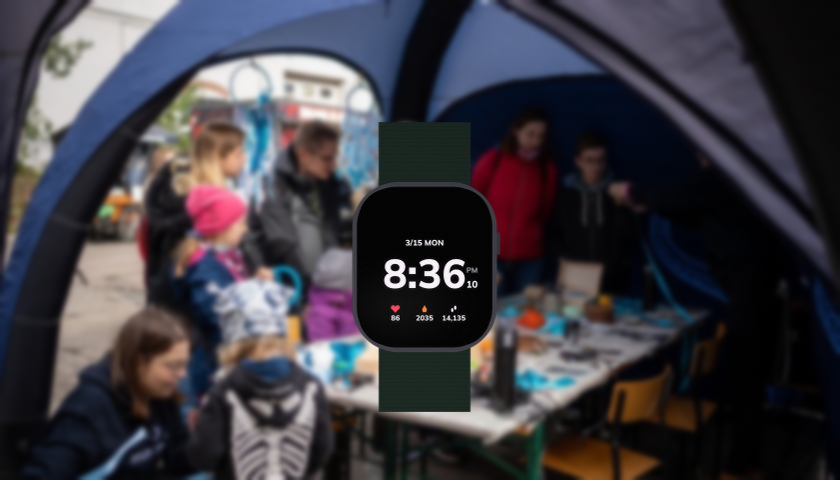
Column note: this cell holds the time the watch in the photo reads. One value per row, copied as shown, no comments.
8:36:10
